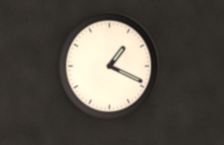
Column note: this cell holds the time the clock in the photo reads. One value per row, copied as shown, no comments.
1:19
